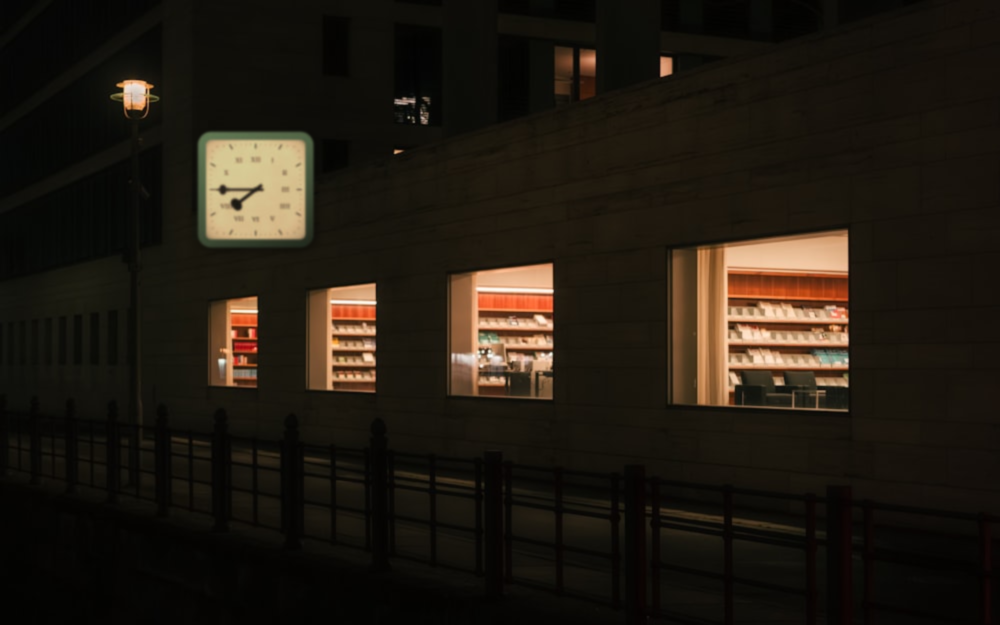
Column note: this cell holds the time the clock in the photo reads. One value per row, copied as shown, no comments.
7:45
